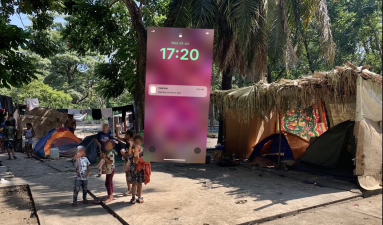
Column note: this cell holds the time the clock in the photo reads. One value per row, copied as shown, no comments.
17:20
